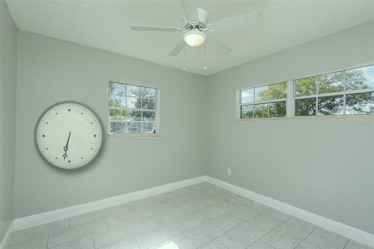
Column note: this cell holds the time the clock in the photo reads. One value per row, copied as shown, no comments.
6:32
